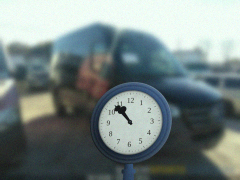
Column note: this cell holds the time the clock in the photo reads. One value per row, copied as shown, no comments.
10:53
